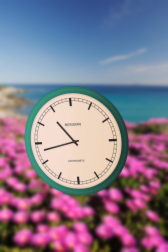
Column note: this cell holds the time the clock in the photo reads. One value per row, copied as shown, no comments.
10:43
